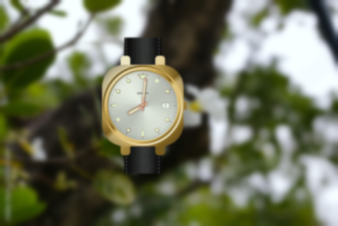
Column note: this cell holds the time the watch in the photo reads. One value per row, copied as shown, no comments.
8:01
